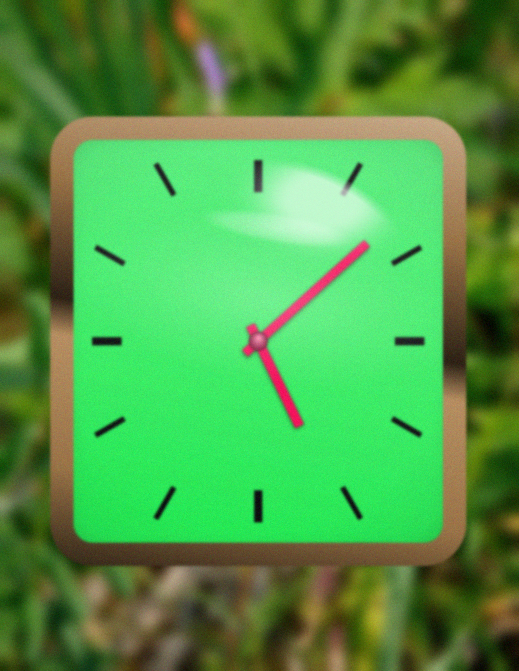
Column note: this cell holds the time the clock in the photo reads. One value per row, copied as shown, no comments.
5:08
